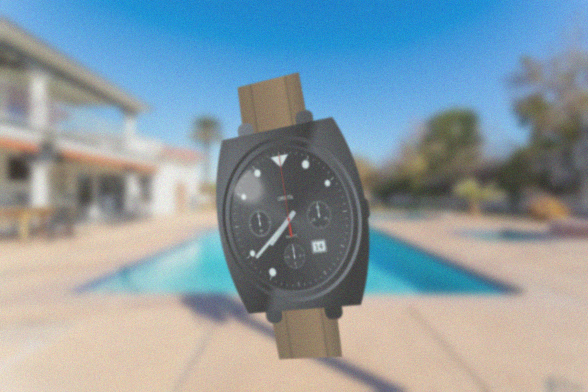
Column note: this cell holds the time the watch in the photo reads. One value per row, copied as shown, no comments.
7:39
